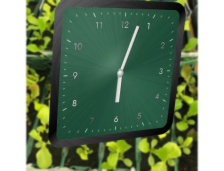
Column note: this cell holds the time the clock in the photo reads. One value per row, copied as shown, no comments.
6:03
